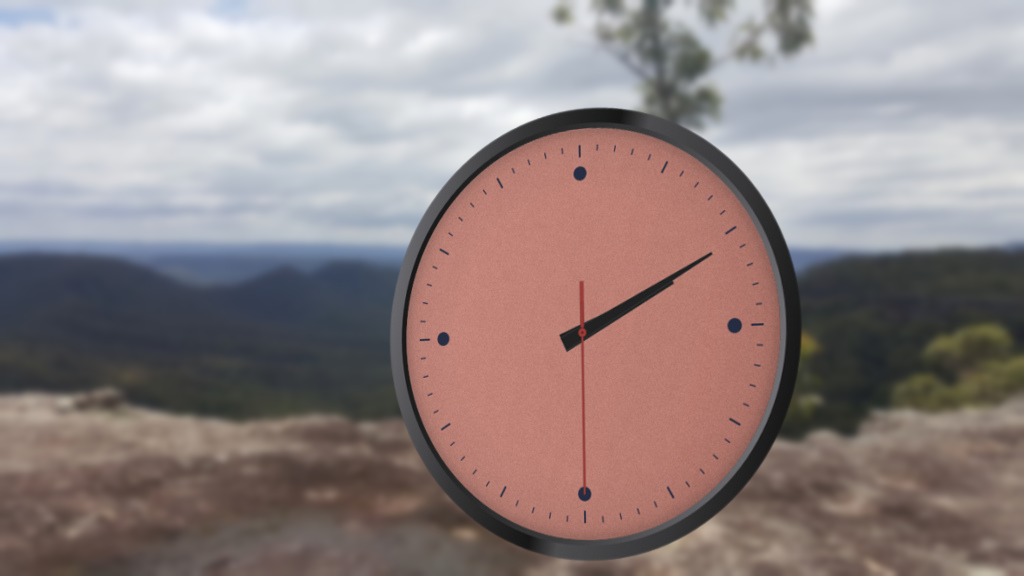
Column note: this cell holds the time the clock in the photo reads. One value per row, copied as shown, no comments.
2:10:30
